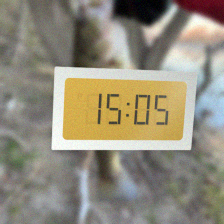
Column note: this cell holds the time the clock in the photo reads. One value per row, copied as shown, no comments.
15:05
